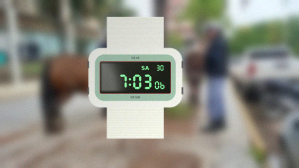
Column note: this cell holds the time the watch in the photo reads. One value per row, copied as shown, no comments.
7:03:06
